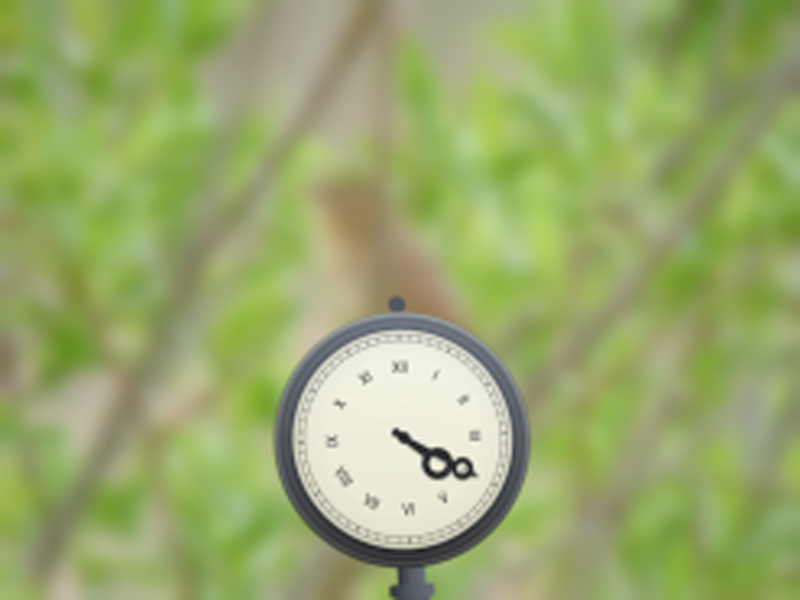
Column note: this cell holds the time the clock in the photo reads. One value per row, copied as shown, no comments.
4:20
